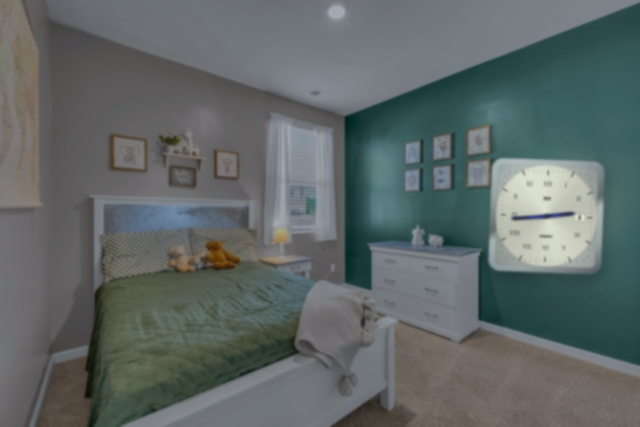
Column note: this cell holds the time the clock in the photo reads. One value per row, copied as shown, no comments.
2:44
